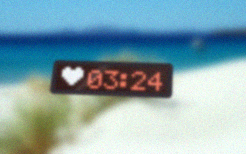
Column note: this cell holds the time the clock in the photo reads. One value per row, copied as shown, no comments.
3:24
